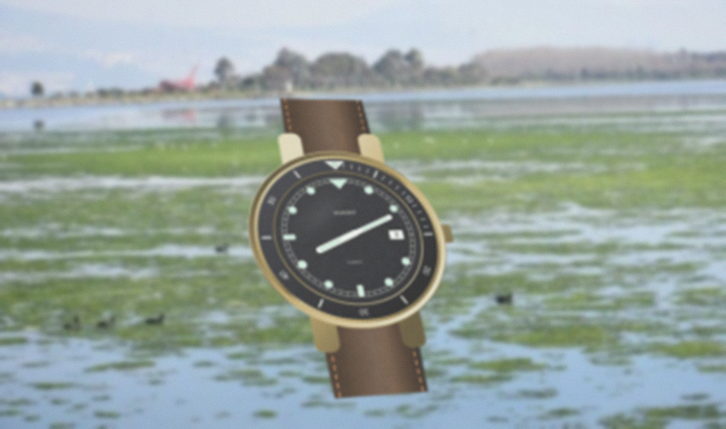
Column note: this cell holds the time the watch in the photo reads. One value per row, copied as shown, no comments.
8:11
